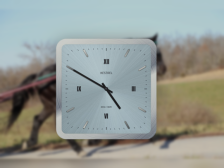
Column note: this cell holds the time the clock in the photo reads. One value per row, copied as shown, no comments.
4:50
